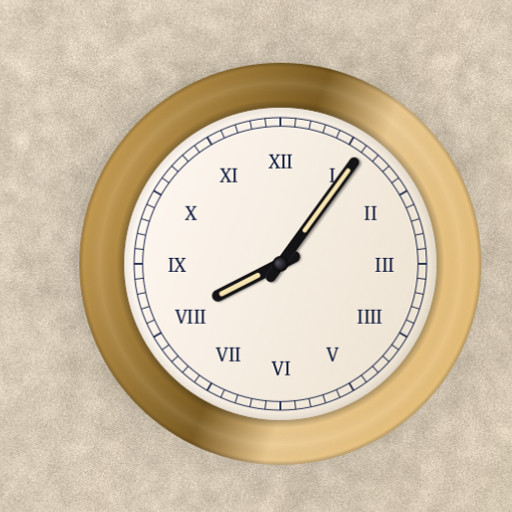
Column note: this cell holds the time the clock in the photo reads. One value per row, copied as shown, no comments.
8:06
